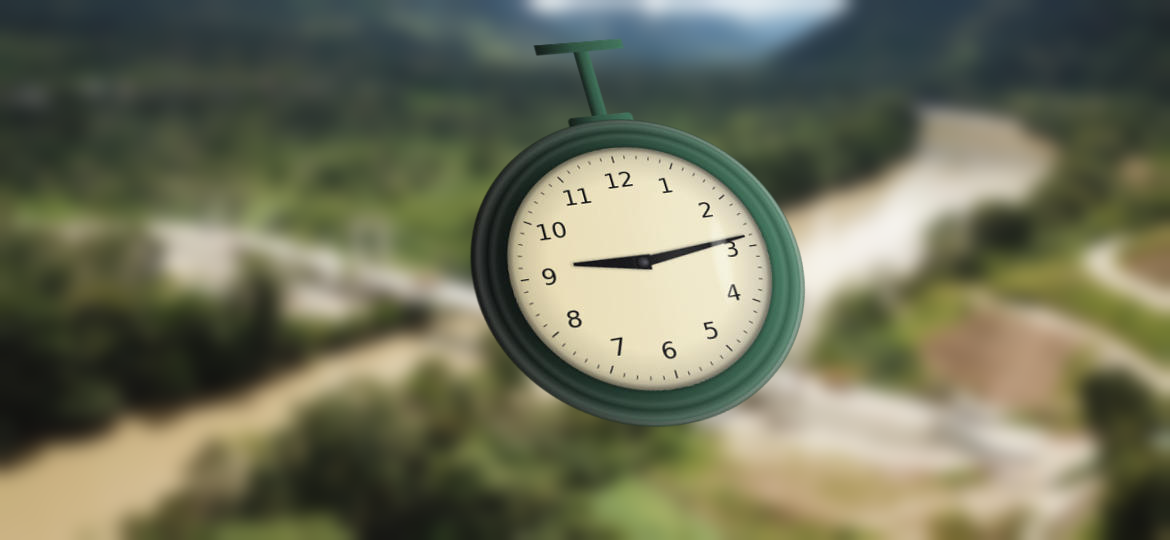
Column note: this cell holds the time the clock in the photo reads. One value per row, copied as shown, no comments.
9:14
